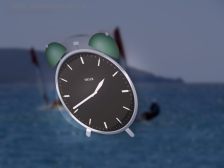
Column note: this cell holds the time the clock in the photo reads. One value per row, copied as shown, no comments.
1:41
